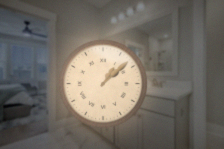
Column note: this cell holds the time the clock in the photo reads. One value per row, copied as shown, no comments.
1:08
